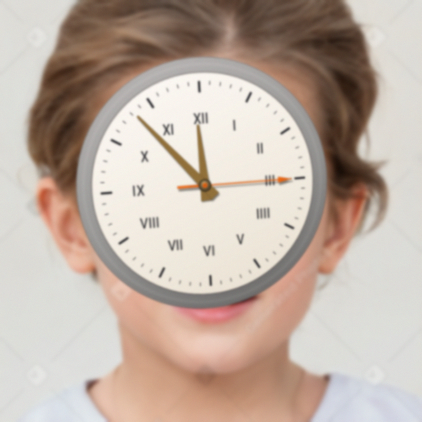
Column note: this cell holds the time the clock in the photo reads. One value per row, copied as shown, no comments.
11:53:15
